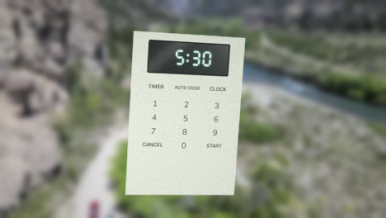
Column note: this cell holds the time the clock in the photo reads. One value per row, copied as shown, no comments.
5:30
